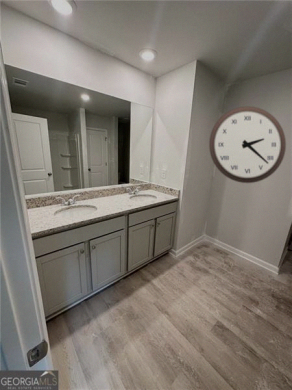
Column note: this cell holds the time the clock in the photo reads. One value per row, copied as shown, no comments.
2:22
